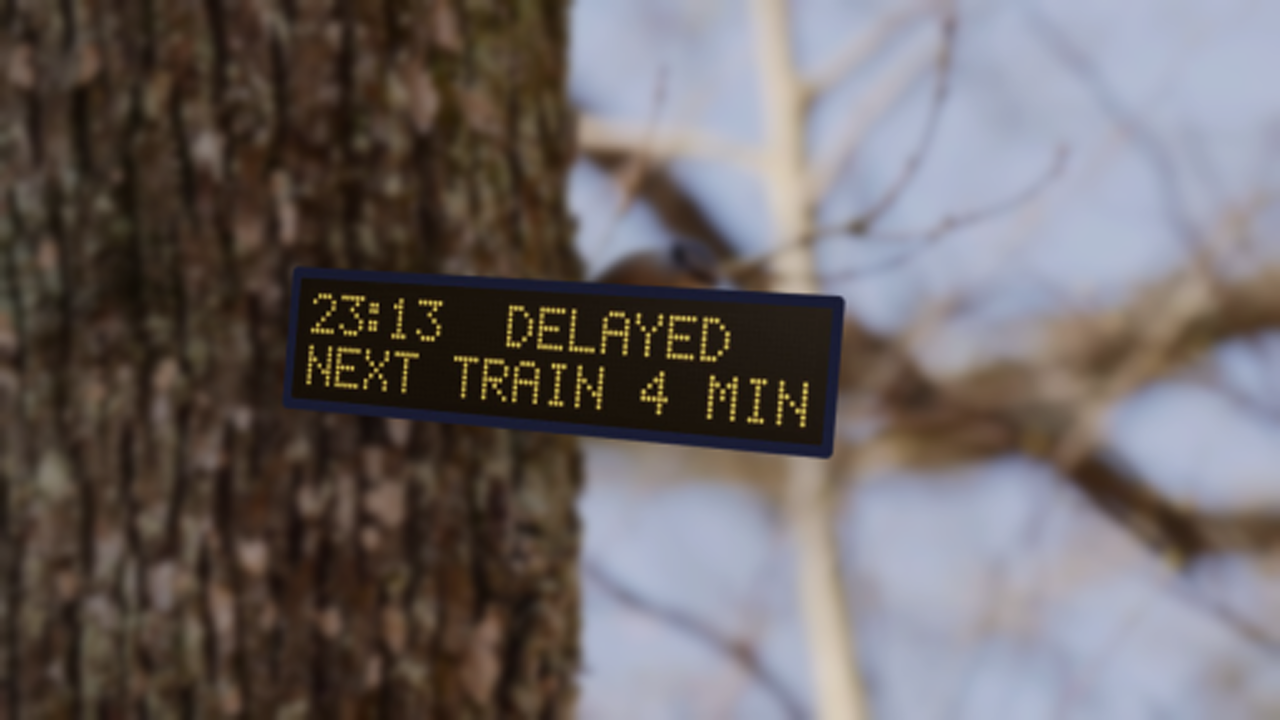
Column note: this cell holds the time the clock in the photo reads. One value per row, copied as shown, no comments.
23:13
